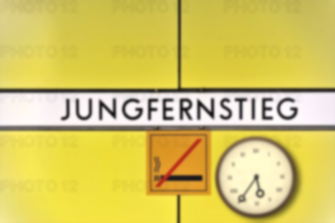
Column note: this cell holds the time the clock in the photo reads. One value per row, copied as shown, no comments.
5:36
